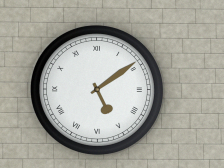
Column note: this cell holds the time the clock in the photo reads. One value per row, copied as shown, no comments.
5:09
